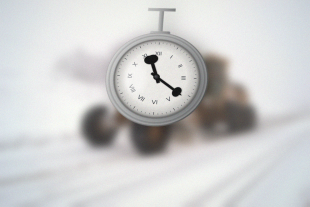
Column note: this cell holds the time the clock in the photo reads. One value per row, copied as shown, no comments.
11:21
